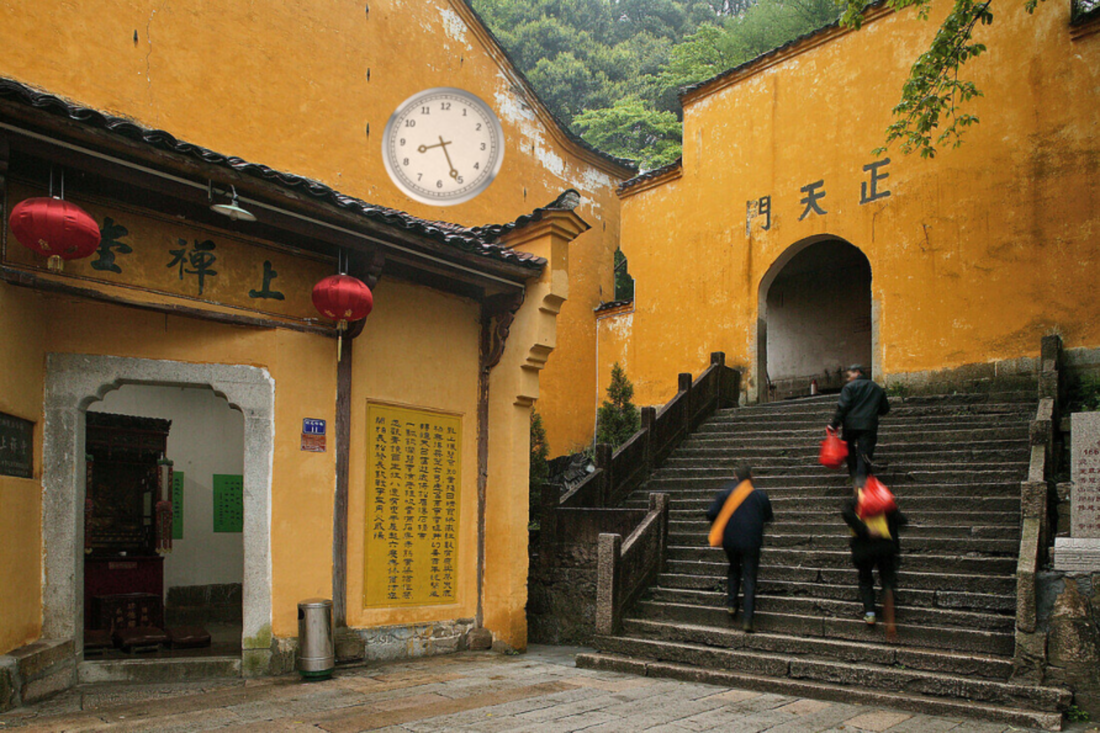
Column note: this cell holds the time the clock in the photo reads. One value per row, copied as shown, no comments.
8:26
